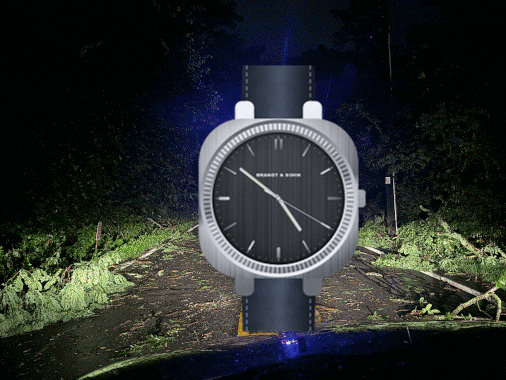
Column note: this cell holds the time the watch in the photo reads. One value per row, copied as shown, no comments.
4:51:20
